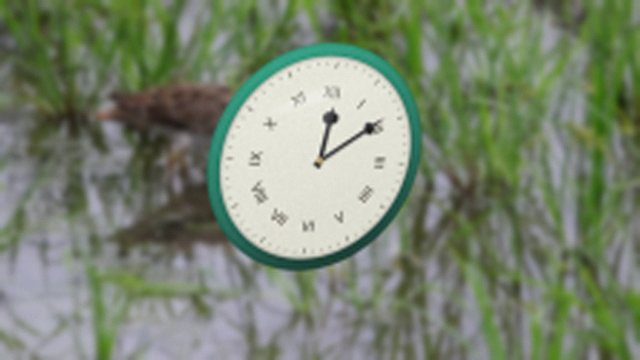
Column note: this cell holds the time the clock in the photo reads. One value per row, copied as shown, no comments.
12:09
